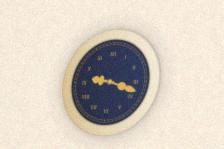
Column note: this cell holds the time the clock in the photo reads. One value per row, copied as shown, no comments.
9:18
